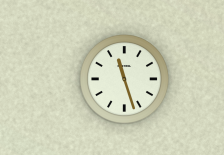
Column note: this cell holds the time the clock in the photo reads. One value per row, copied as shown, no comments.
11:27
